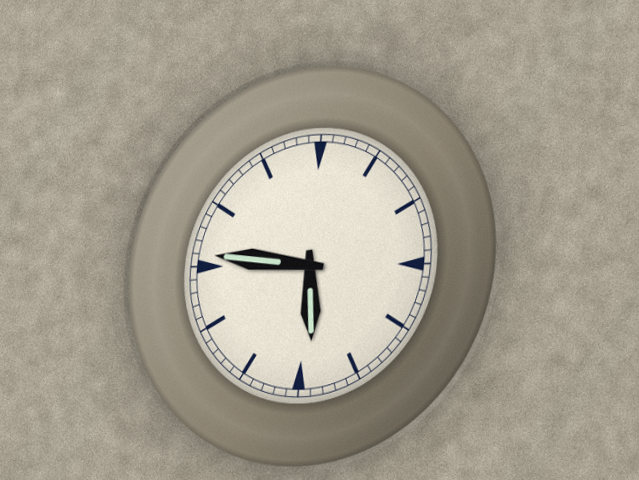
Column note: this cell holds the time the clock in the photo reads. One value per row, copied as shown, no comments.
5:46
